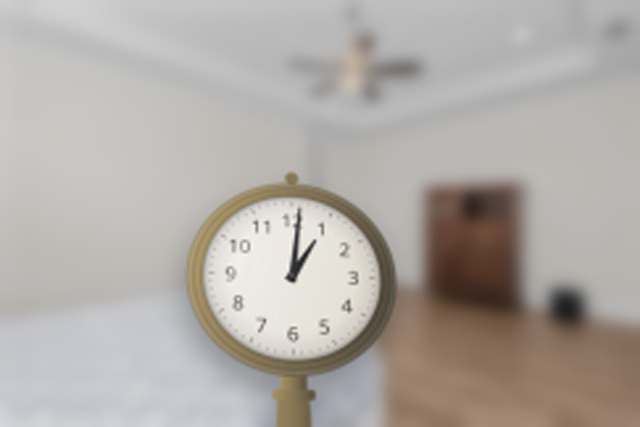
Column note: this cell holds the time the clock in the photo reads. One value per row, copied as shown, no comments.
1:01
